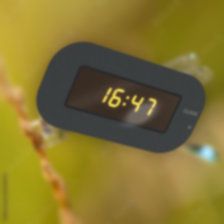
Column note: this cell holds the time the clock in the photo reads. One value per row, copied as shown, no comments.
16:47
